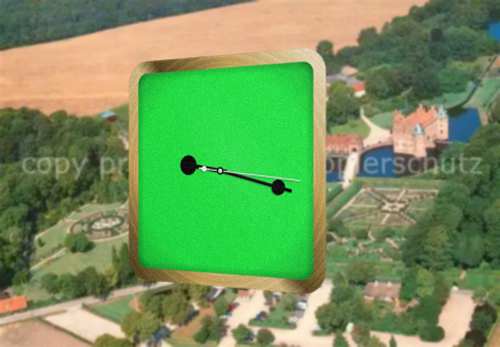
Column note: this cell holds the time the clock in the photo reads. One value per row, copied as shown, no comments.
9:17:16
